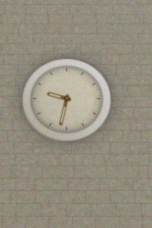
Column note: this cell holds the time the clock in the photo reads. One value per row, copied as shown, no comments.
9:32
